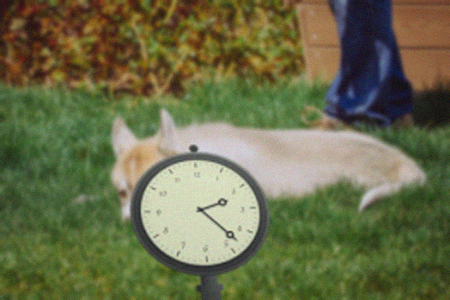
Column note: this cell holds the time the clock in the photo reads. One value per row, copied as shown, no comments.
2:23
